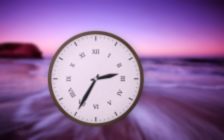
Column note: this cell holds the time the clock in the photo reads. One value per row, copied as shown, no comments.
2:35
